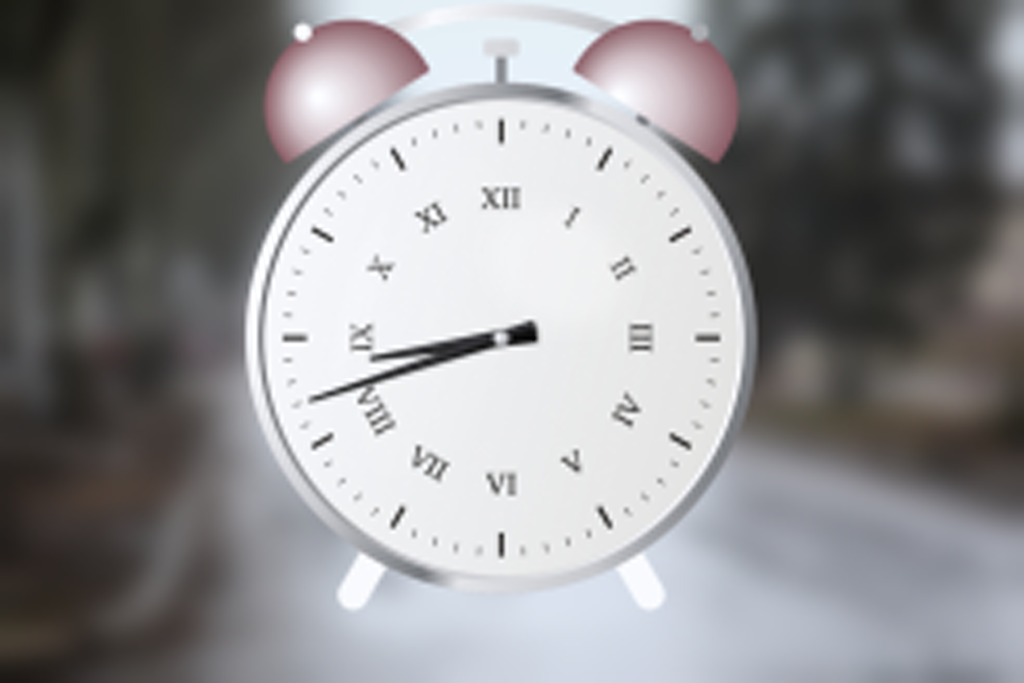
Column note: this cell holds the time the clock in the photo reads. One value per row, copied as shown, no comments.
8:42
